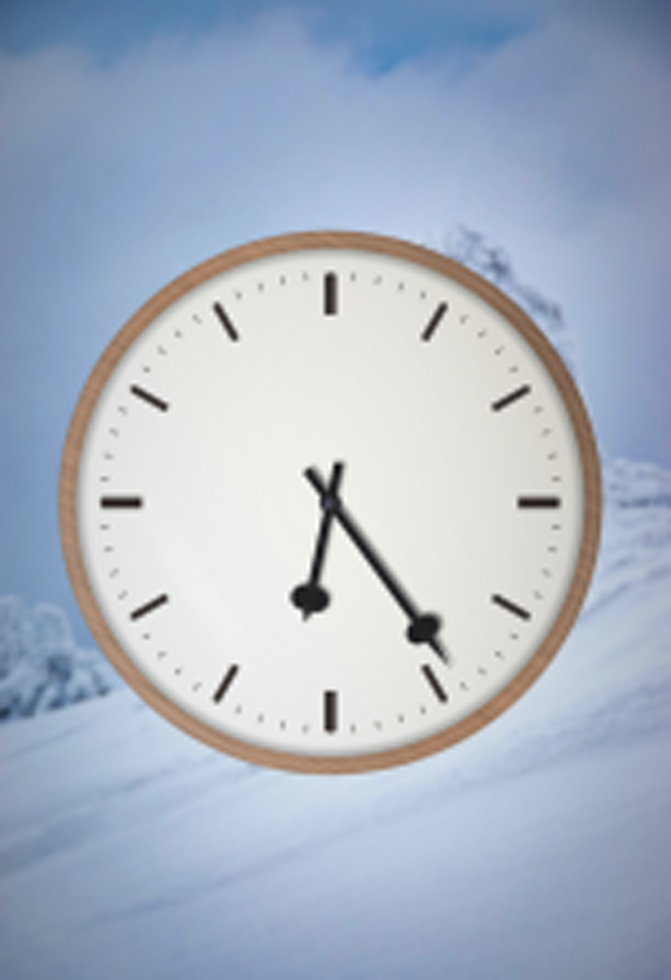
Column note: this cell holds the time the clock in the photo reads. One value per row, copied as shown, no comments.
6:24
